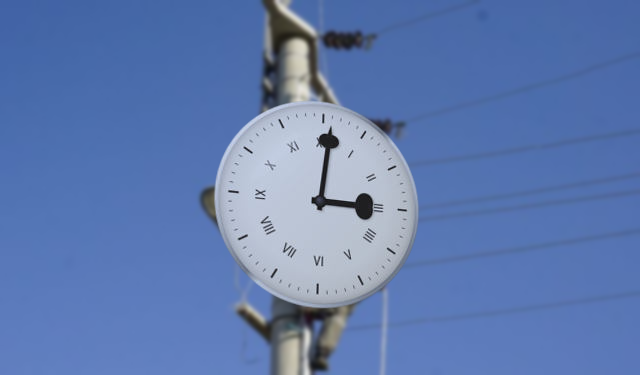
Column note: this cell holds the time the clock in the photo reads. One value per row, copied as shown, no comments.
3:01
